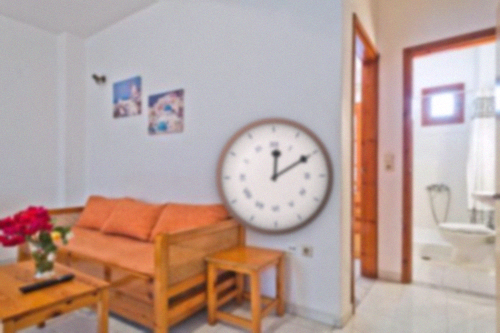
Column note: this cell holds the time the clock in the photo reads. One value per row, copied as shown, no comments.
12:10
